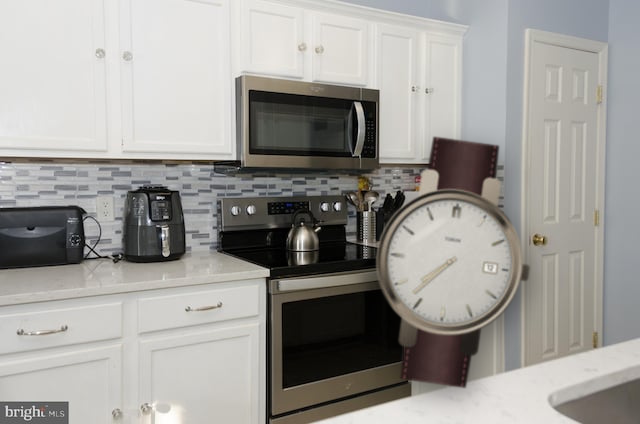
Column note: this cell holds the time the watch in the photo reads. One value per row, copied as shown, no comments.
7:37
